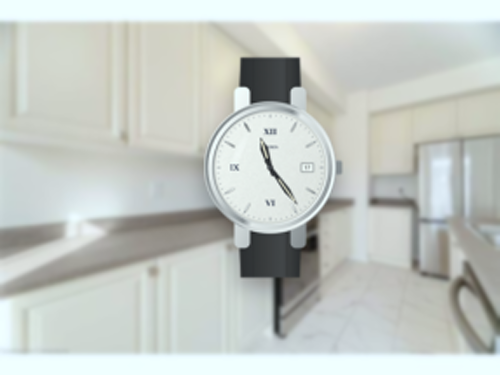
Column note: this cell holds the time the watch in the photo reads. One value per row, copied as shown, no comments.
11:24
